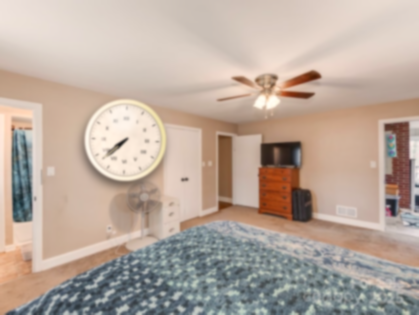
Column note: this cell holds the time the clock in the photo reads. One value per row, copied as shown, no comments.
7:38
